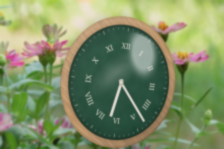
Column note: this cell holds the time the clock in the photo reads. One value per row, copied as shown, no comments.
6:23
